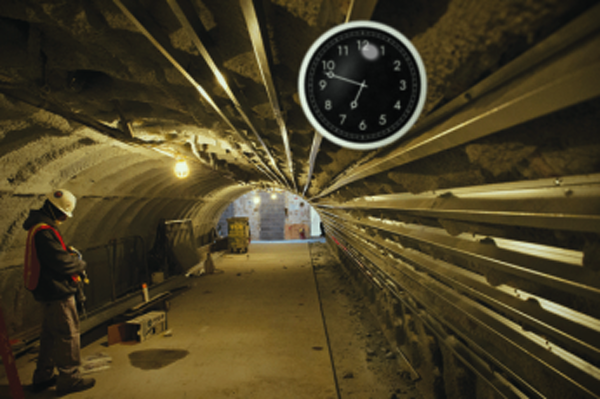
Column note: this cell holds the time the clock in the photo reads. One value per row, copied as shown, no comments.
6:48
